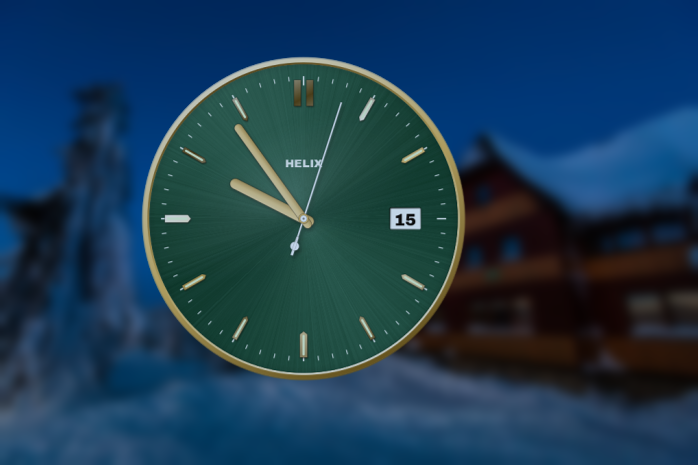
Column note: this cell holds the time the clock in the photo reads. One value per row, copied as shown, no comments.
9:54:03
